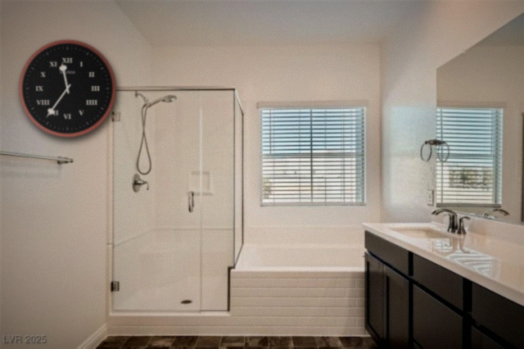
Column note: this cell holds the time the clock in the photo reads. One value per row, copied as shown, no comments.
11:36
